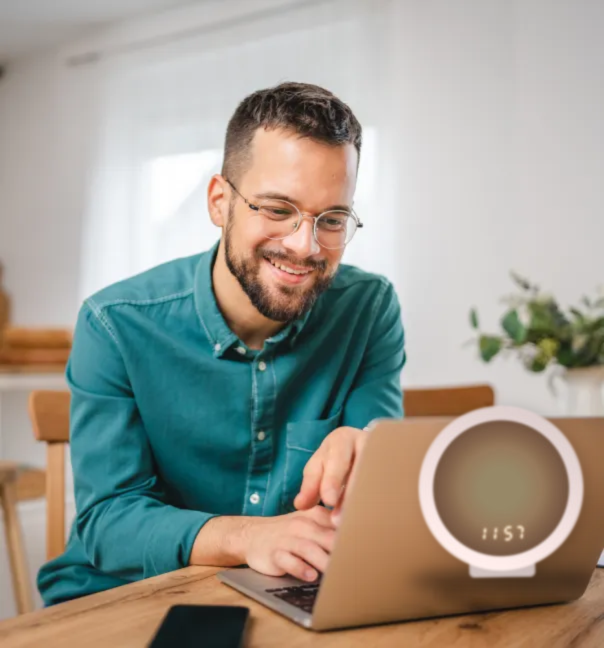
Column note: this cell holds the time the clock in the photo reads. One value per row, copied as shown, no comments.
11:57
